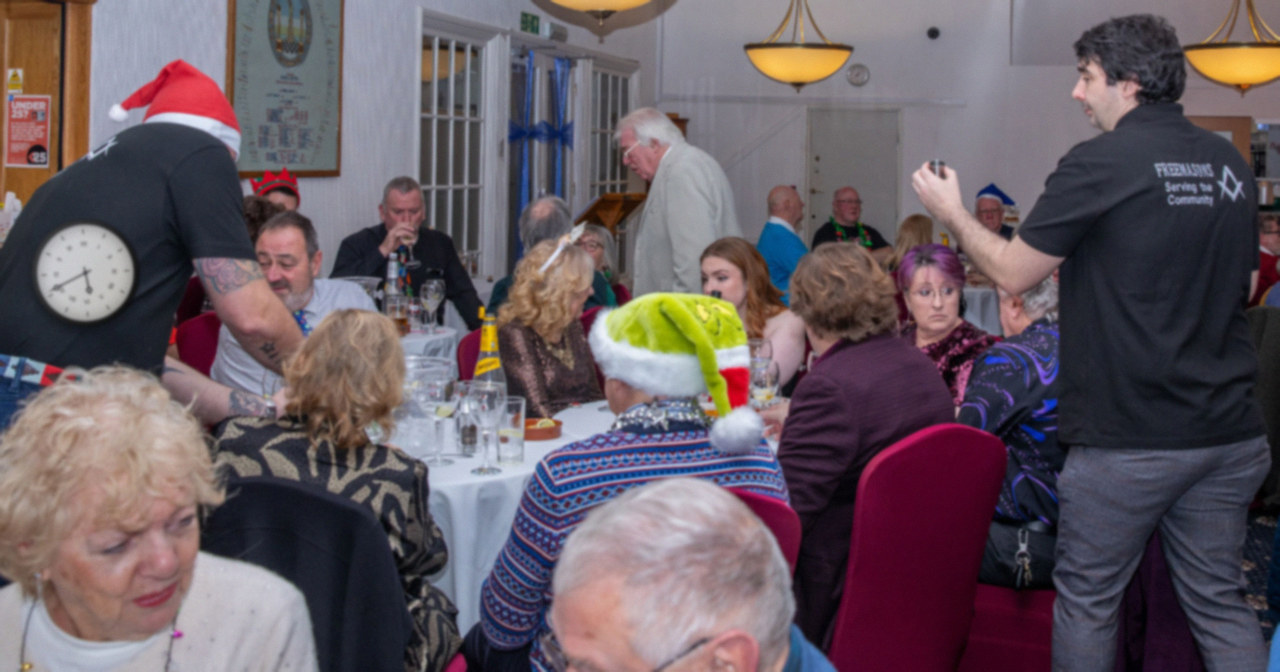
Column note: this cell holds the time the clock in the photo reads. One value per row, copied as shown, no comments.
5:41
